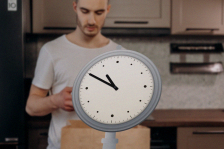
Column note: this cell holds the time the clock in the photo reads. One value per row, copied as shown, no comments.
10:50
